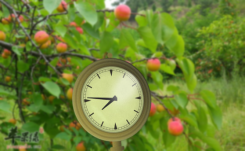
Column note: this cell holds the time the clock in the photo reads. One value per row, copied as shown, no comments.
7:46
